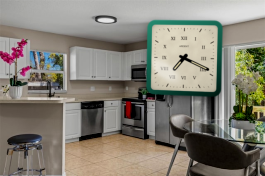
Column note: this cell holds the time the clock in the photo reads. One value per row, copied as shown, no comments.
7:19
